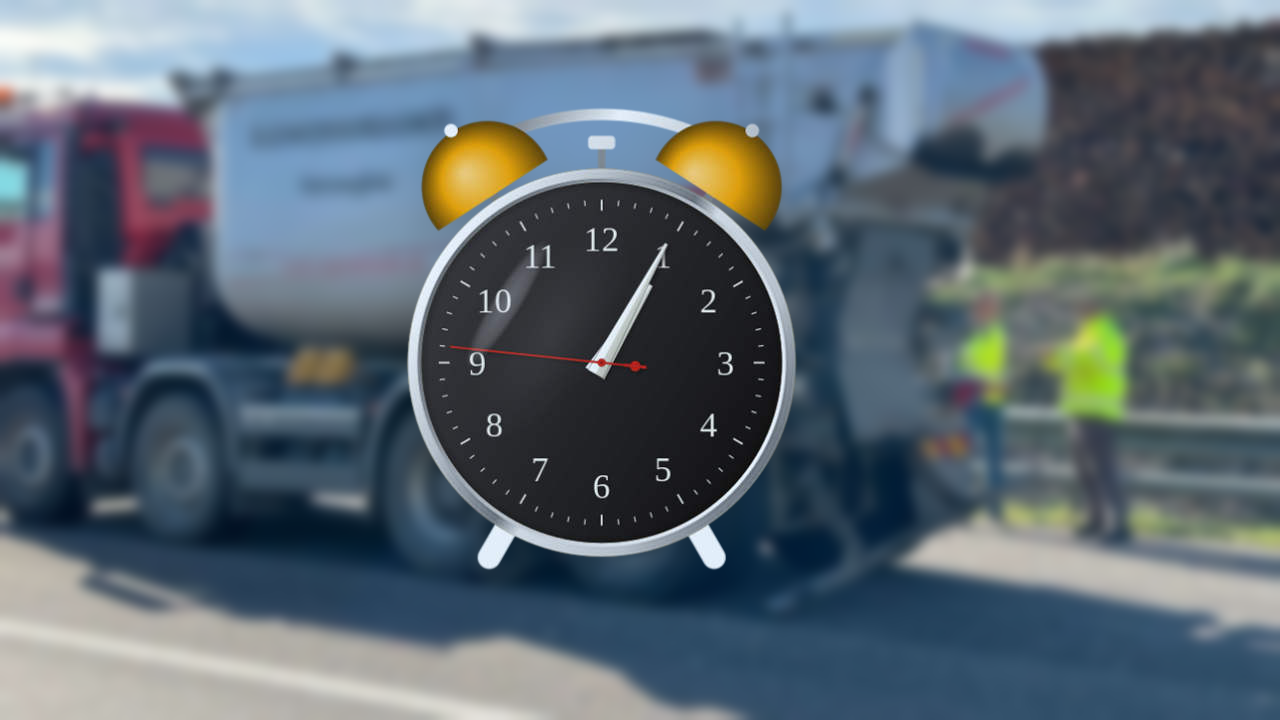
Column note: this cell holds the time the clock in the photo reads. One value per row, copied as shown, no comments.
1:04:46
